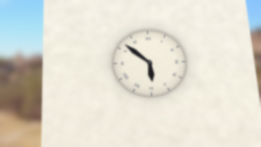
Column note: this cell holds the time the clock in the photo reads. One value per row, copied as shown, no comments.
5:52
